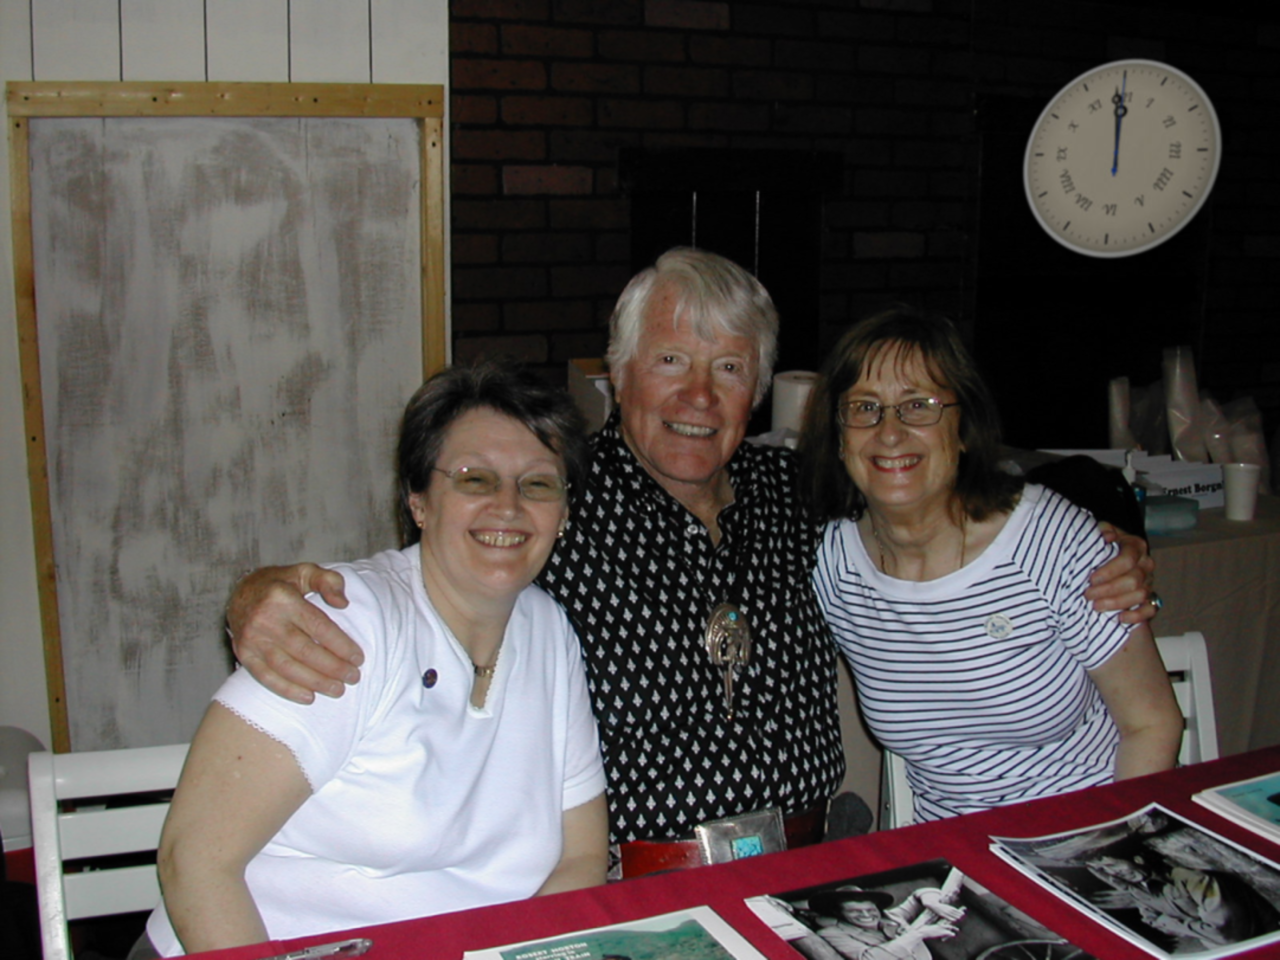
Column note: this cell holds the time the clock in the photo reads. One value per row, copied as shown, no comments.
11:59:00
